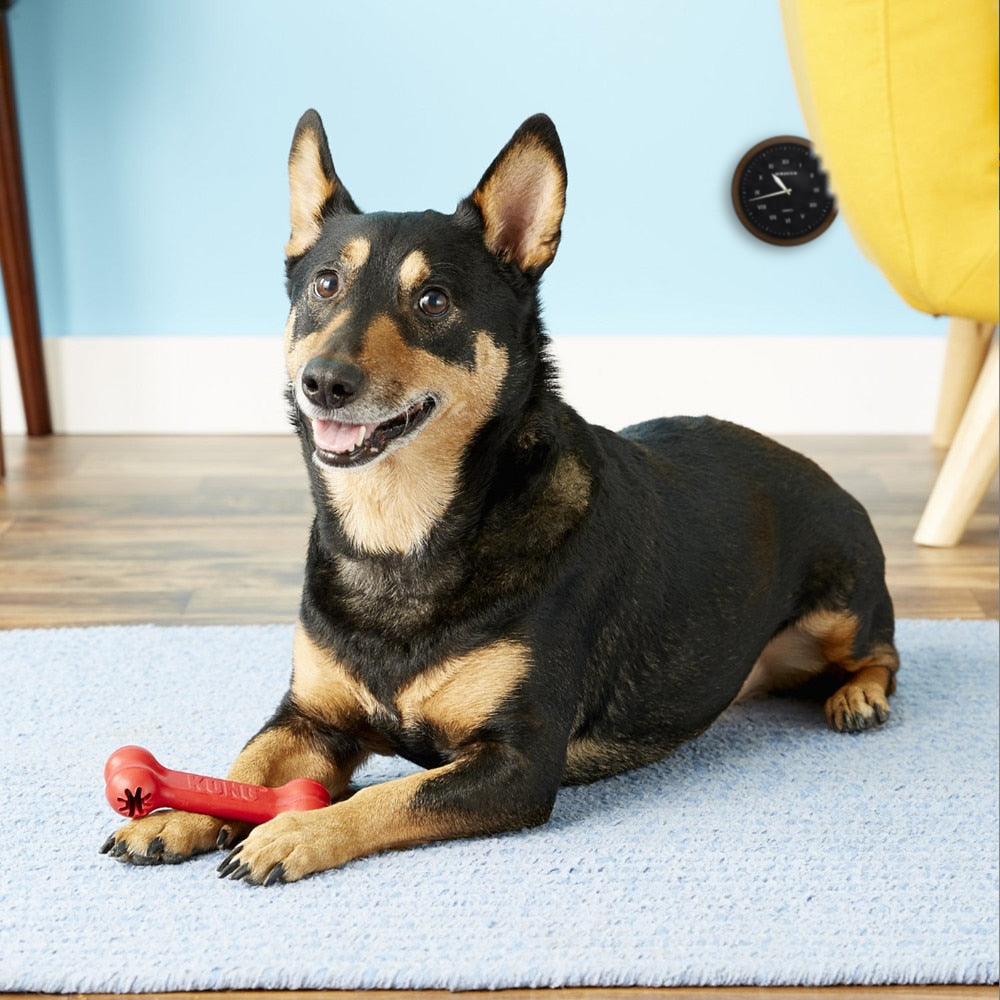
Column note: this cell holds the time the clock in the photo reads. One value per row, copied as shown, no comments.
10:43
